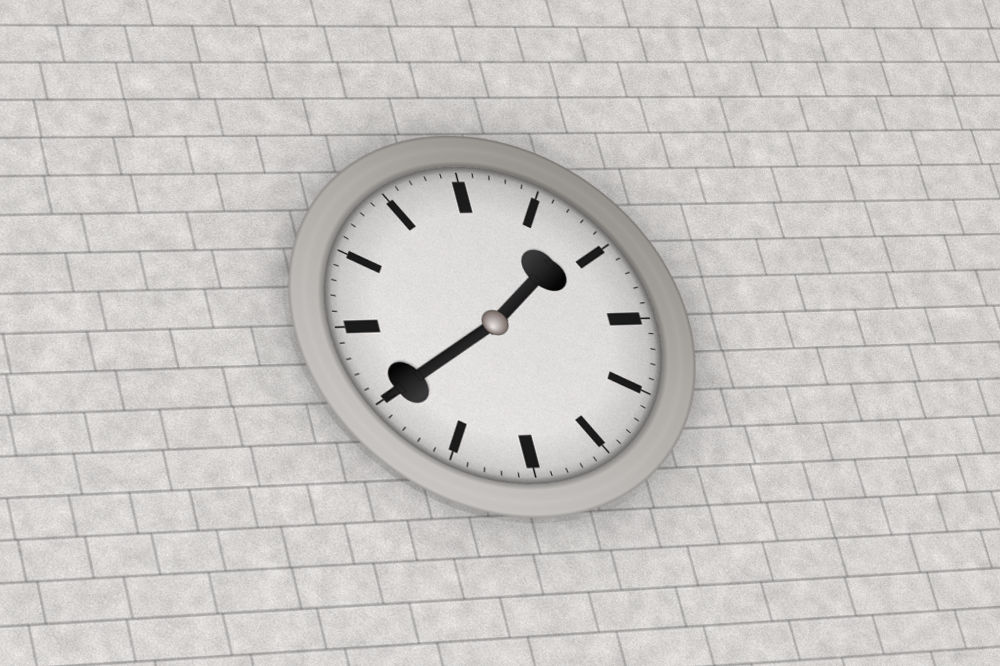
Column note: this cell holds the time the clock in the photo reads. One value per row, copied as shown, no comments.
1:40
